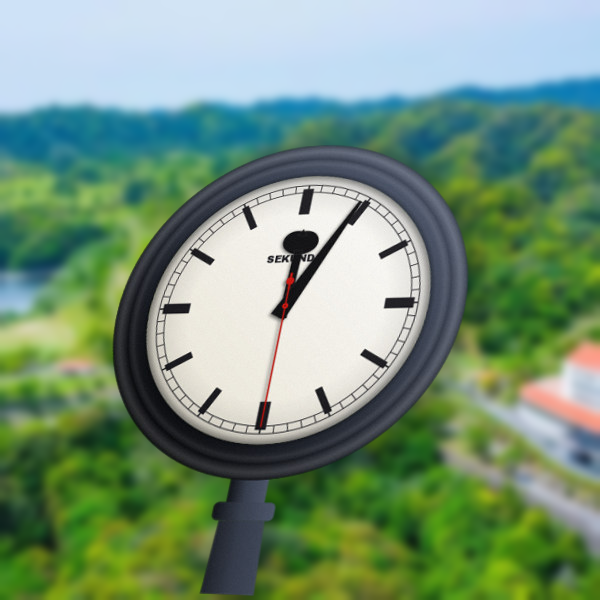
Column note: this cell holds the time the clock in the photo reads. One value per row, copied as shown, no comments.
12:04:30
